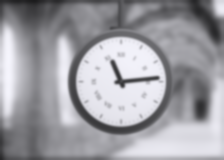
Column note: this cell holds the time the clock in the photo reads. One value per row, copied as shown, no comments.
11:14
